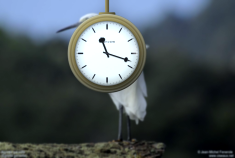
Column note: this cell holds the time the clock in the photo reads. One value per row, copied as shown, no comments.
11:18
